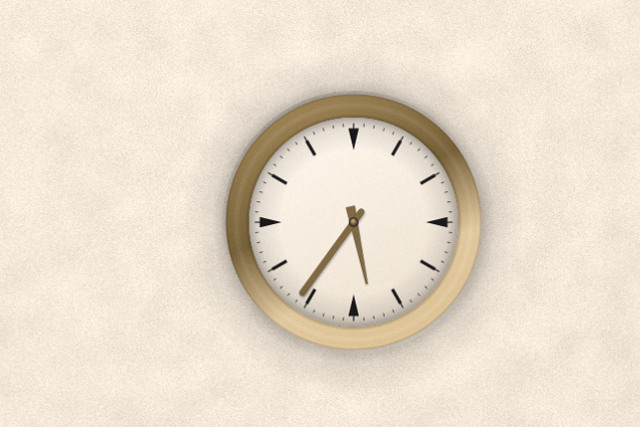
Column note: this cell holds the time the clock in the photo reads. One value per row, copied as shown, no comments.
5:36
